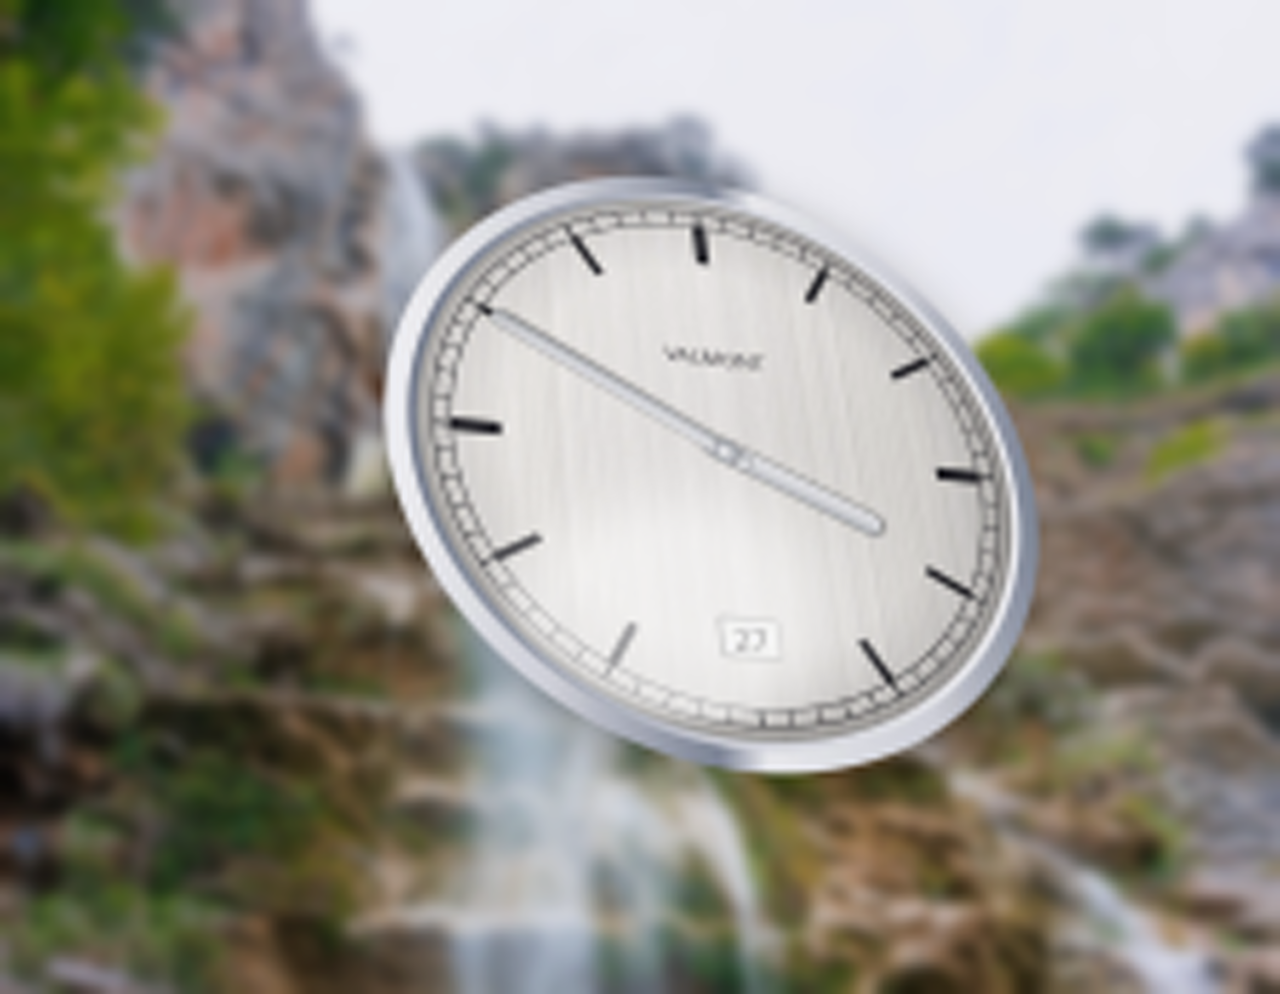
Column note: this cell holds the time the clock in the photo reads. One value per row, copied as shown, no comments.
3:50
